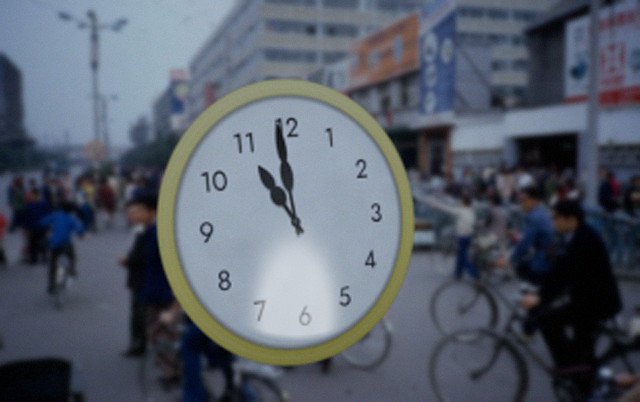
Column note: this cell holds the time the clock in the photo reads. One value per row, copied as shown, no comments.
10:59
